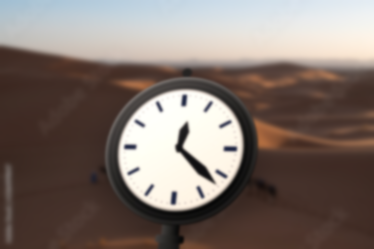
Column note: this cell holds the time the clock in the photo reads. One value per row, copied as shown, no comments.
12:22
